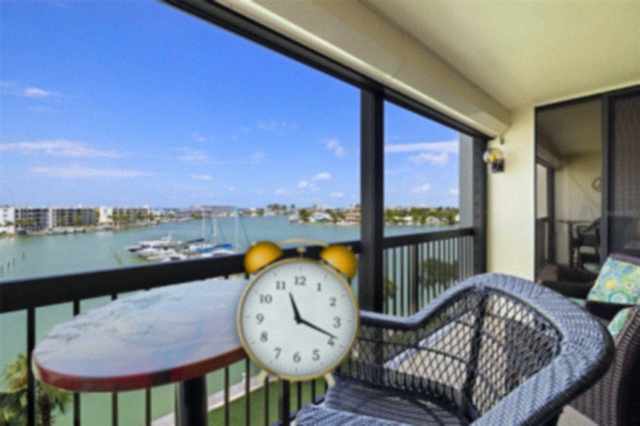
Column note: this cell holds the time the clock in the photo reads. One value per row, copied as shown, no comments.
11:19
